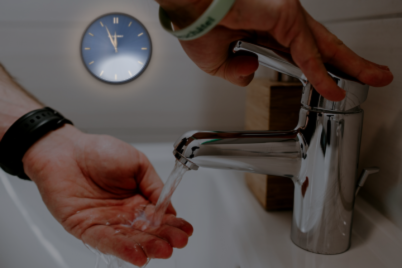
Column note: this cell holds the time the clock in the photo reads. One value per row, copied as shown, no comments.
11:56
